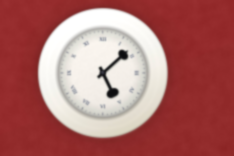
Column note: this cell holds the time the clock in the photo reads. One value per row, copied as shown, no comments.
5:08
